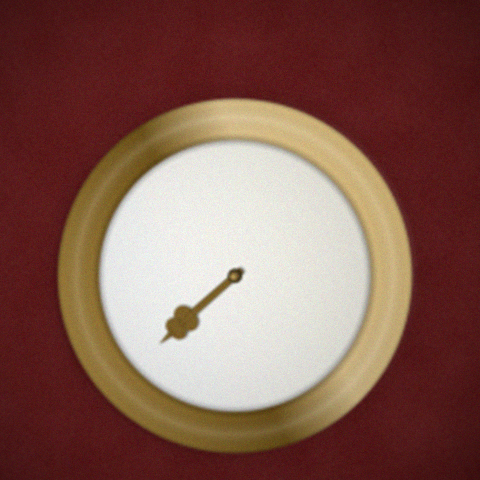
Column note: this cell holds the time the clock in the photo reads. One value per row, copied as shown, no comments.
7:38
